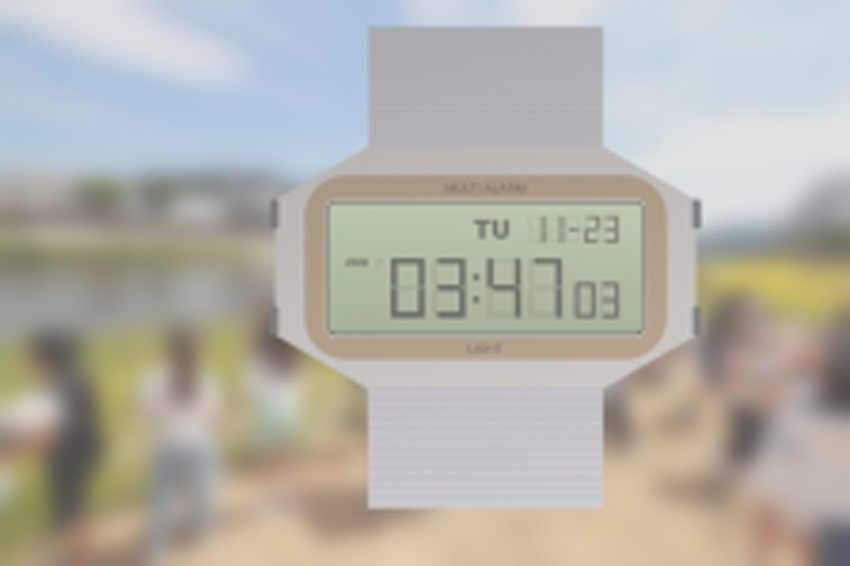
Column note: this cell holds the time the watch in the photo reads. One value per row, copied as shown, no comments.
3:47:03
